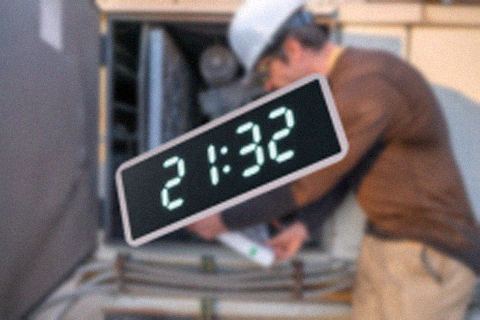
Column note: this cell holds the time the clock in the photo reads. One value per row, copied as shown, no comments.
21:32
